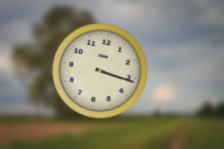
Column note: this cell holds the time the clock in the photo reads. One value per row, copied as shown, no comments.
3:16
